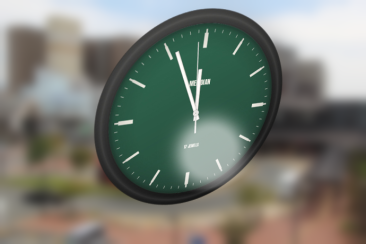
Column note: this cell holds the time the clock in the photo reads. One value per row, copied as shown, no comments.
11:55:59
